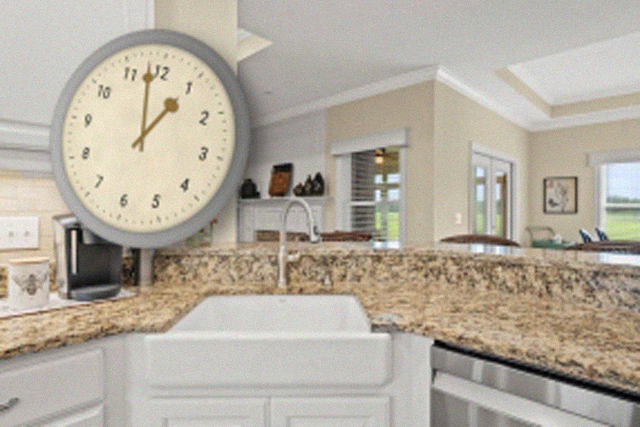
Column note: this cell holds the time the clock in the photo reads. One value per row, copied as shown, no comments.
12:58
